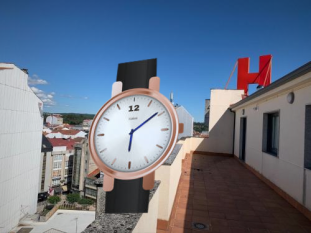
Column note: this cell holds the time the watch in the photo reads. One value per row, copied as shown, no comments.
6:09
